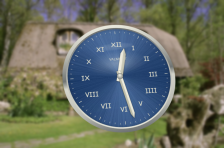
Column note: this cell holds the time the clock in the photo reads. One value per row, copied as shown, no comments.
12:28
